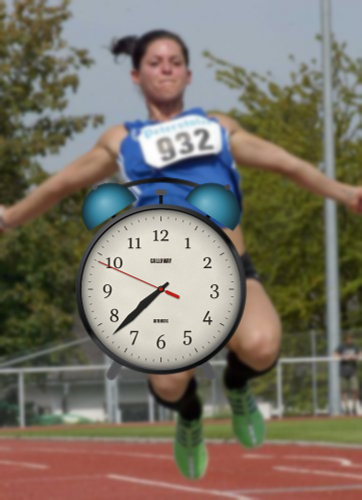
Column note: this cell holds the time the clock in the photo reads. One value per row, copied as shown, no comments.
7:37:49
